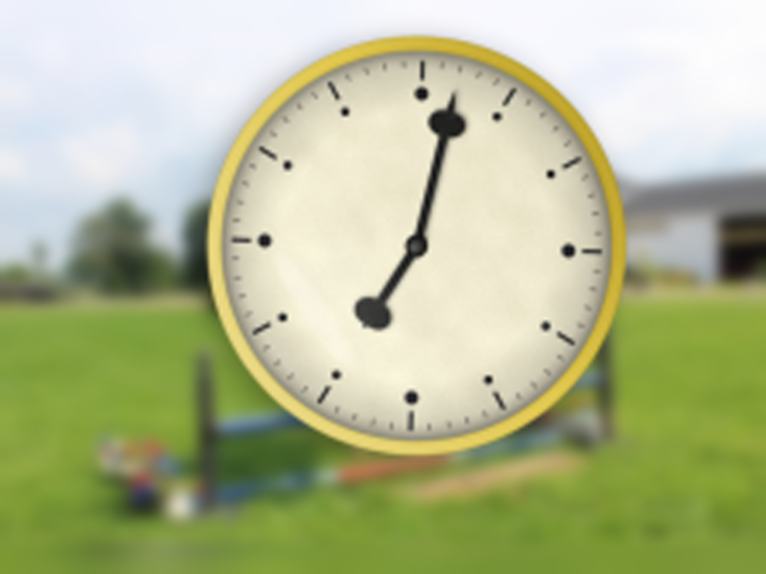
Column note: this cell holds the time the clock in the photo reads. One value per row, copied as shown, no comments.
7:02
